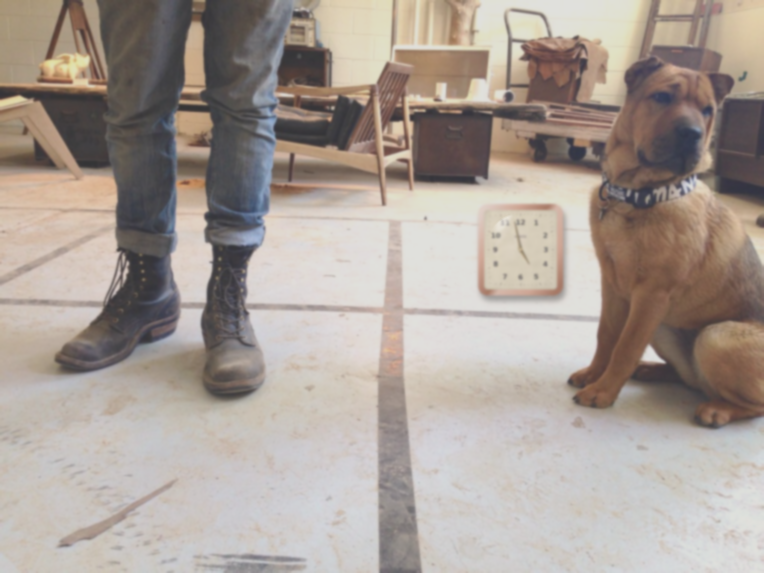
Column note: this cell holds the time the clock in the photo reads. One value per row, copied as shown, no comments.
4:58
